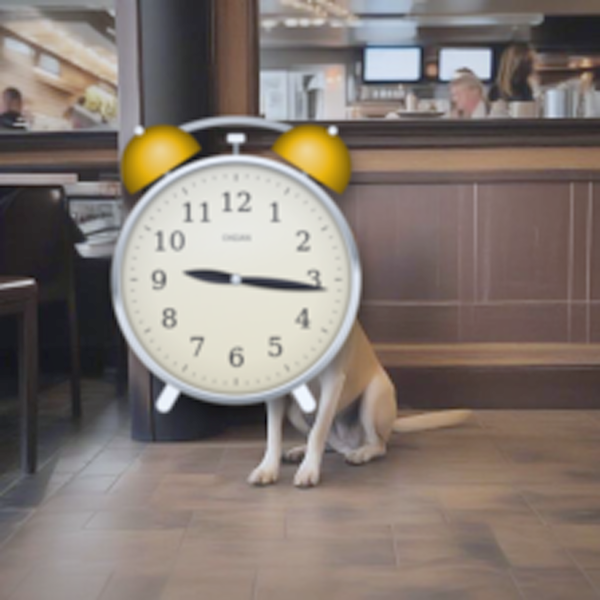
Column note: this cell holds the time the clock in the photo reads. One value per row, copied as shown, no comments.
9:16
